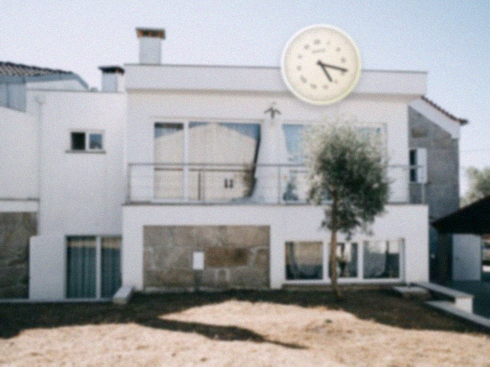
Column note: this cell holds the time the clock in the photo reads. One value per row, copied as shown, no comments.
5:19
